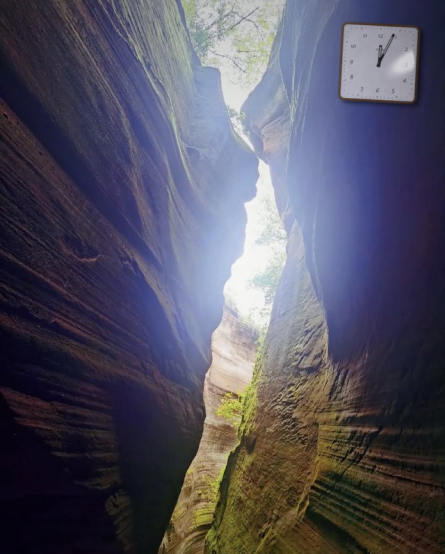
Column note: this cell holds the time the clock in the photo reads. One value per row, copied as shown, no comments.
12:04
